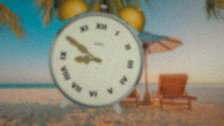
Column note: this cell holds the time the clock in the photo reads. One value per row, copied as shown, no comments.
8:50
